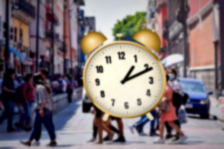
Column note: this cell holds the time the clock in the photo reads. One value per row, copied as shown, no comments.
1:11
